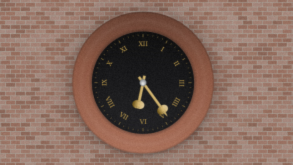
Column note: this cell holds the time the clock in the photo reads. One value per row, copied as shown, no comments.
6:24
